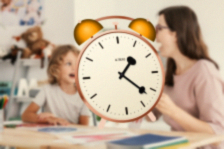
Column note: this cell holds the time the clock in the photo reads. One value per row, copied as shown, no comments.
1:22
